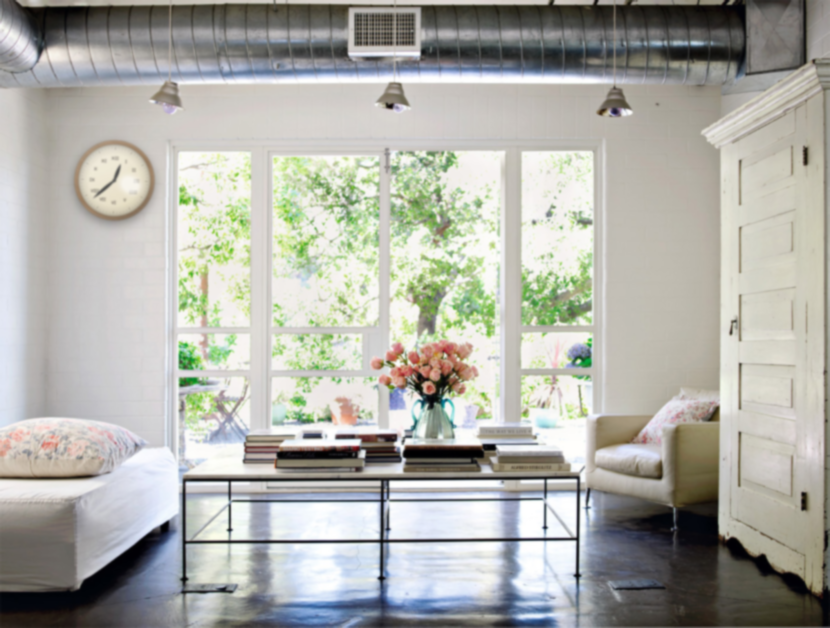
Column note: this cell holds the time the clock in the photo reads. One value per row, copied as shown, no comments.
12:38
